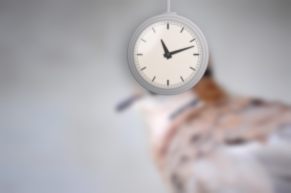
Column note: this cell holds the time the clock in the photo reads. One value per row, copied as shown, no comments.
11:12
